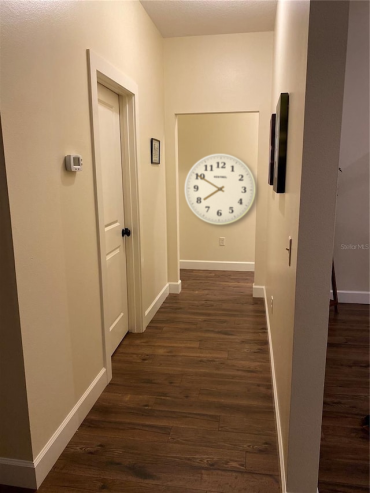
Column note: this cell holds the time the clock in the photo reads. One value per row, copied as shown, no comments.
7:50
